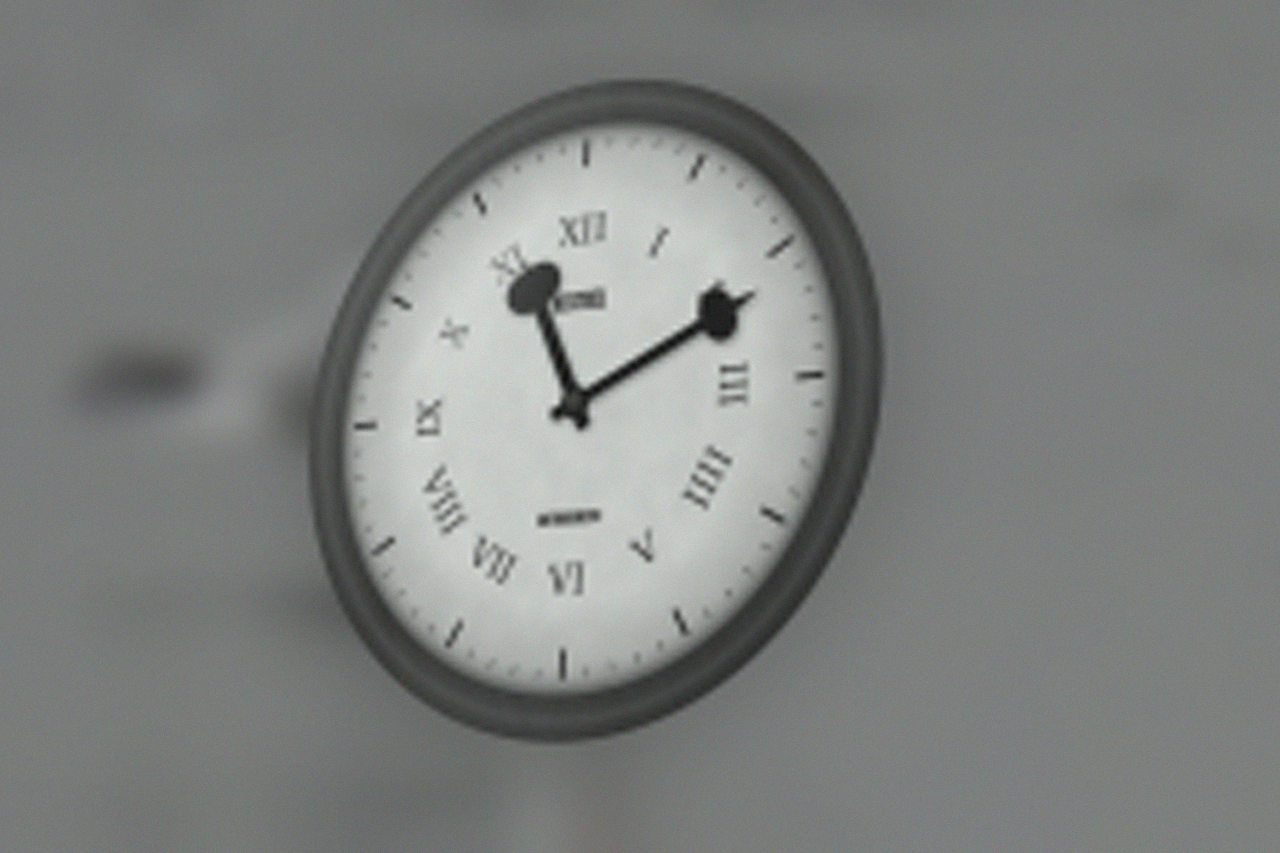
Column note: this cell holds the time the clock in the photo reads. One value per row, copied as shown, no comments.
11:11
